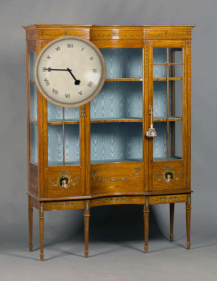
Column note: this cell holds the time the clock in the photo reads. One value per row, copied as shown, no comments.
4:45
